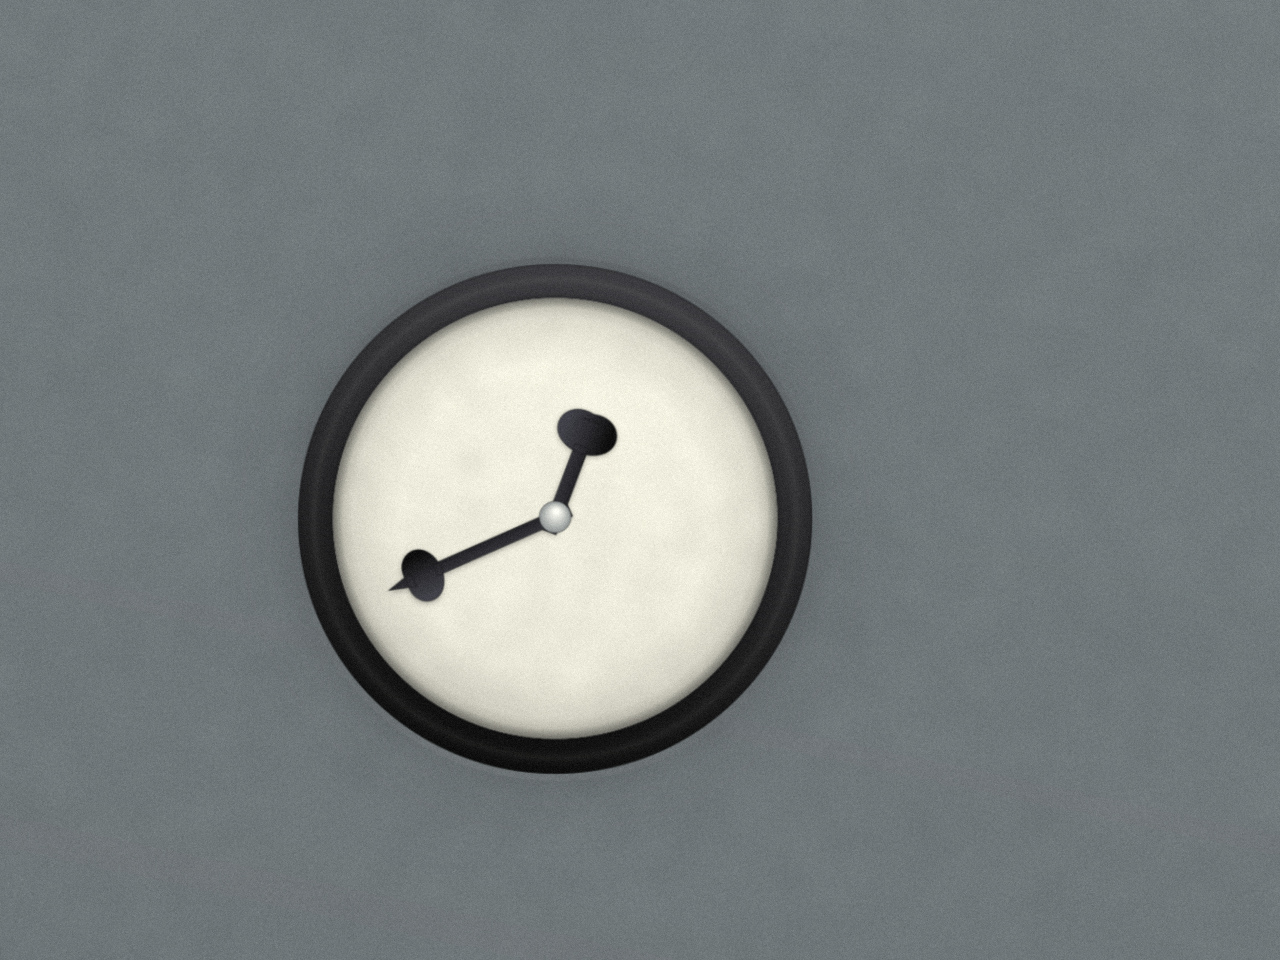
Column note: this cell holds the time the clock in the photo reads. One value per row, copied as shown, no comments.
12:41
